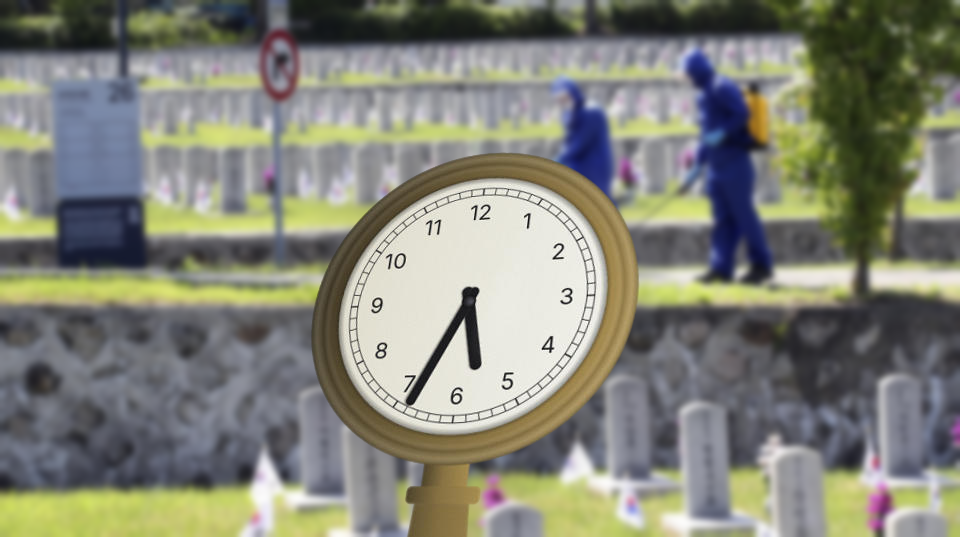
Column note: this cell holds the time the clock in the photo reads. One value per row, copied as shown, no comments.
5:34
